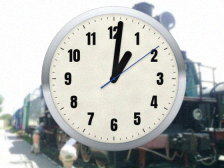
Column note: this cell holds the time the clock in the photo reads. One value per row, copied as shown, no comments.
1:01:09
